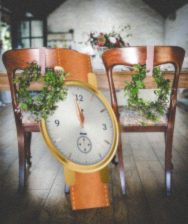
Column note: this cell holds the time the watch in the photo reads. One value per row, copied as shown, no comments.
11:58
